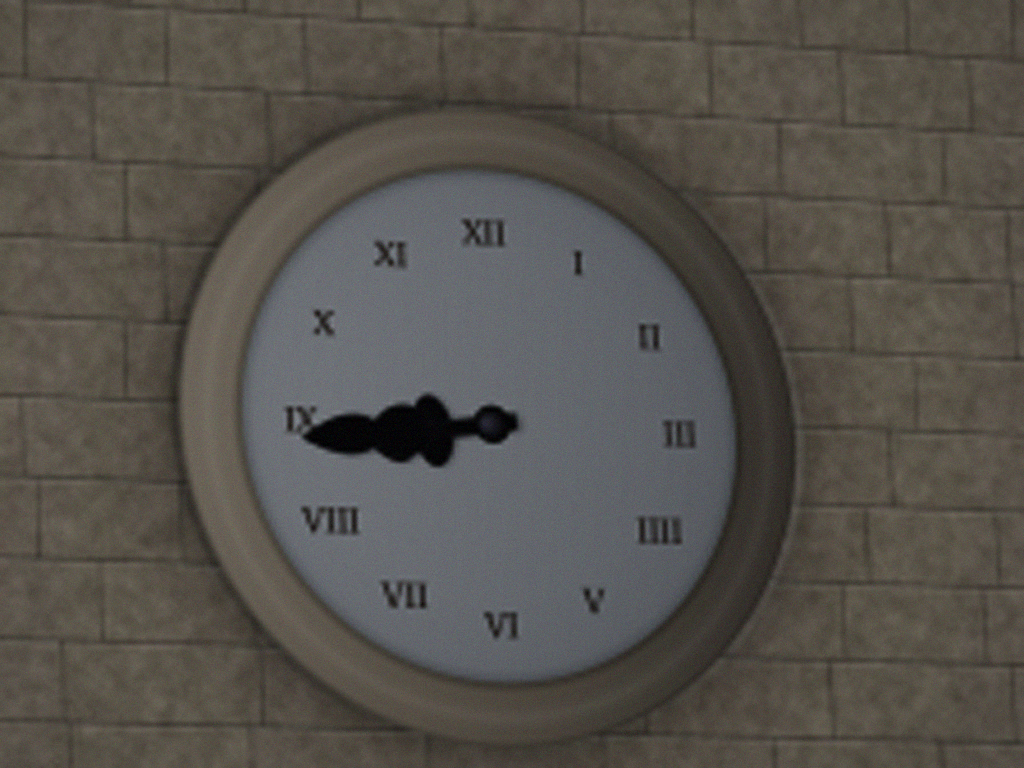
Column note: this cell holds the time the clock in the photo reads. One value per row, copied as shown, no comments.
8:44
